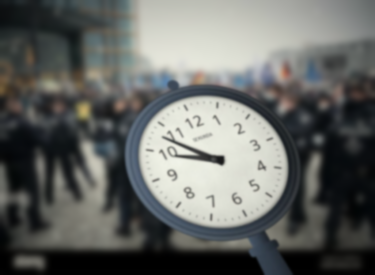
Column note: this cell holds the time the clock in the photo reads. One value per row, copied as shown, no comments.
9:53
